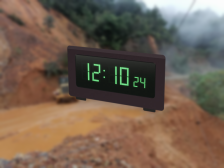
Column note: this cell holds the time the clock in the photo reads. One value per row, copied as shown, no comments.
12:10:24
